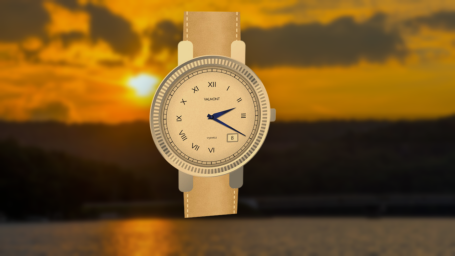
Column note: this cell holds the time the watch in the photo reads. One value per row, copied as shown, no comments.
2:20
